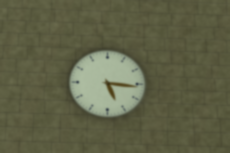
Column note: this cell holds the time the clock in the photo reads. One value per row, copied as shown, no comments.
5:16
